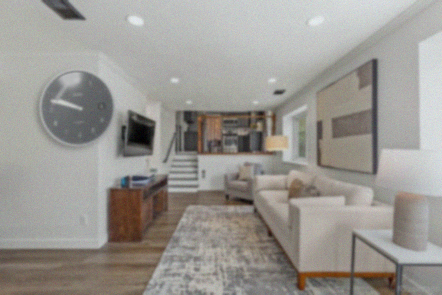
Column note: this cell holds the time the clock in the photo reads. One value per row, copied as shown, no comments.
9:48
